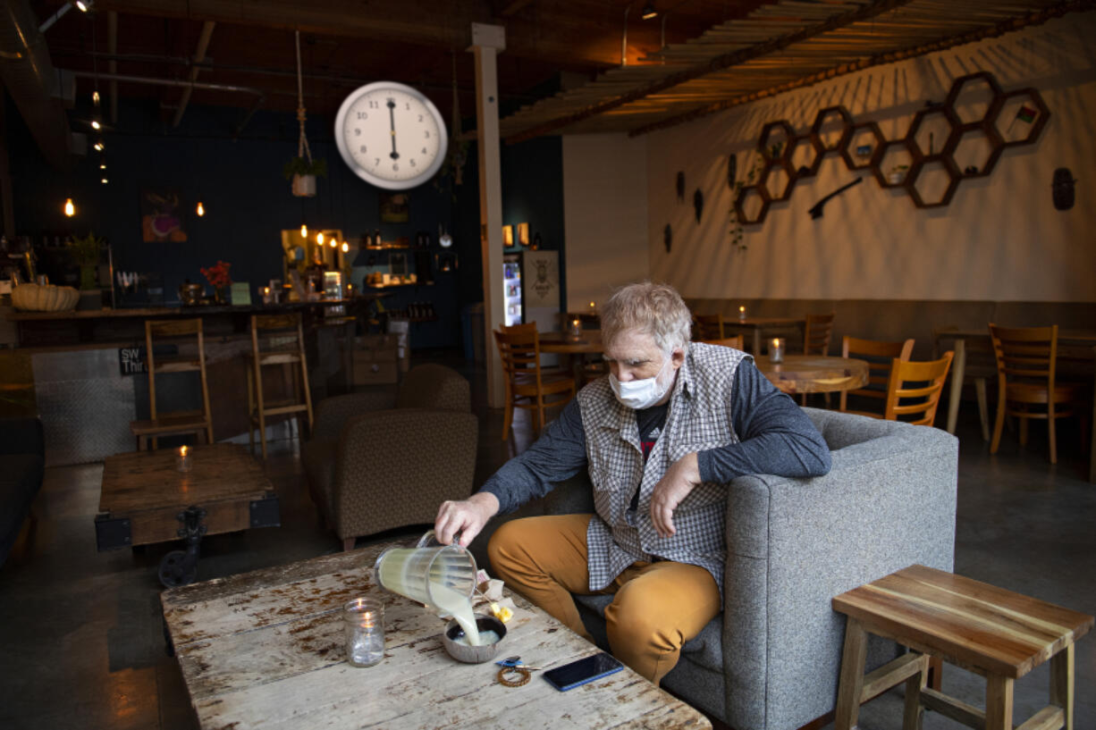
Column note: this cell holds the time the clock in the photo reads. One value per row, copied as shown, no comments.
6:00
